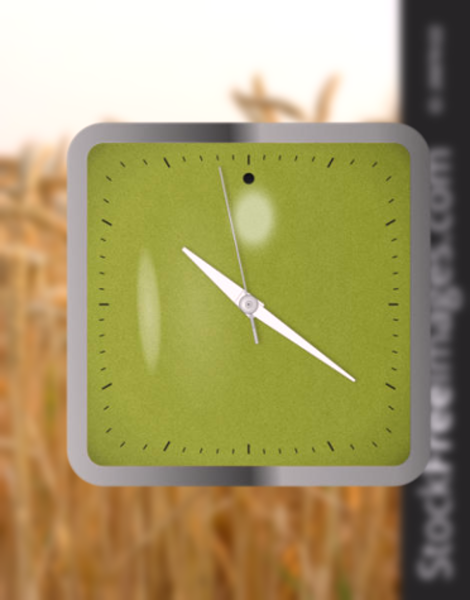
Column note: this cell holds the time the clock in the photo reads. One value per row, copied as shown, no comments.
10:20:58
